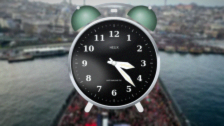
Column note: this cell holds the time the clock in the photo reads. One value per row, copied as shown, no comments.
3:23
